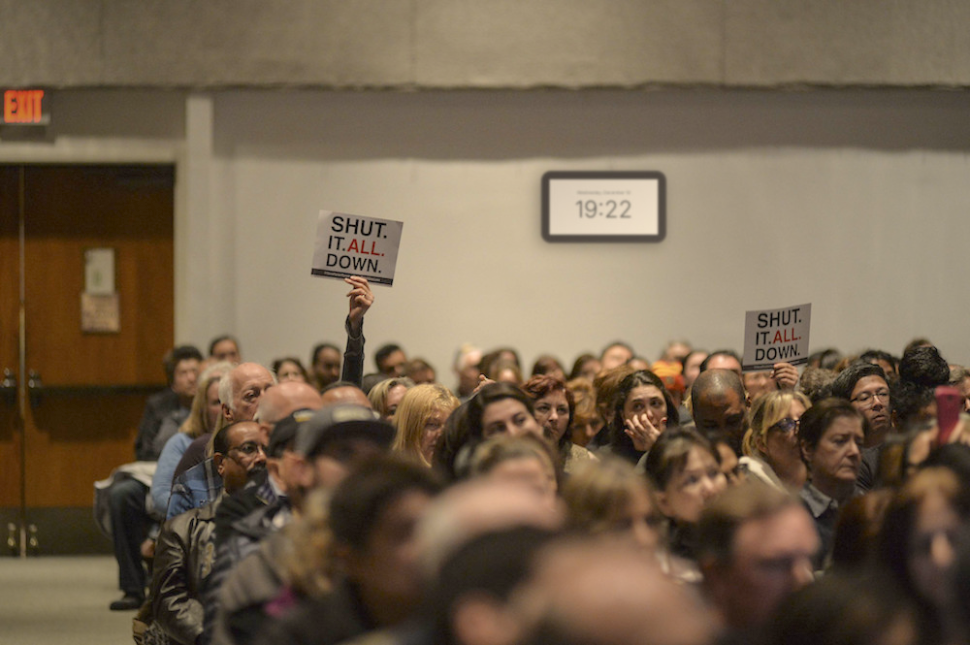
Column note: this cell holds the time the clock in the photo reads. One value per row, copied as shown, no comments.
19:22
